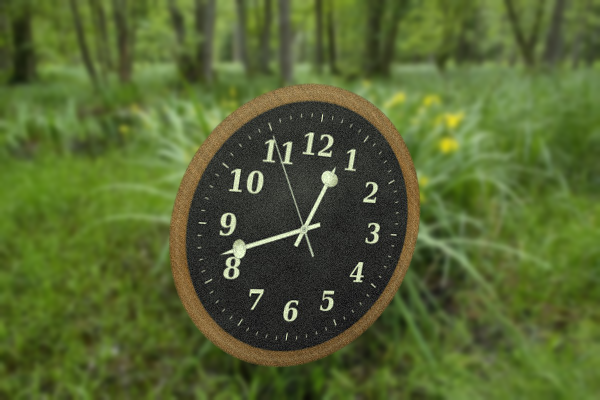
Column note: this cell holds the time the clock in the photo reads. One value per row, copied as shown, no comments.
12:41:55
